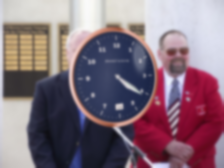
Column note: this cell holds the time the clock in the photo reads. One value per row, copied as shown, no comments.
4:21
